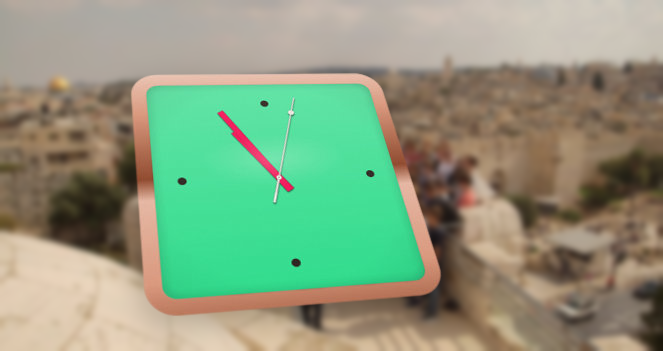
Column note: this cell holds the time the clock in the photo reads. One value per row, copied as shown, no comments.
10:55:03
